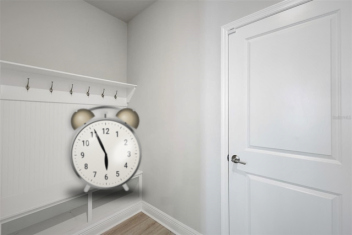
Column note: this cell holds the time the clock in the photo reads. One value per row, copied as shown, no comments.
5:56
